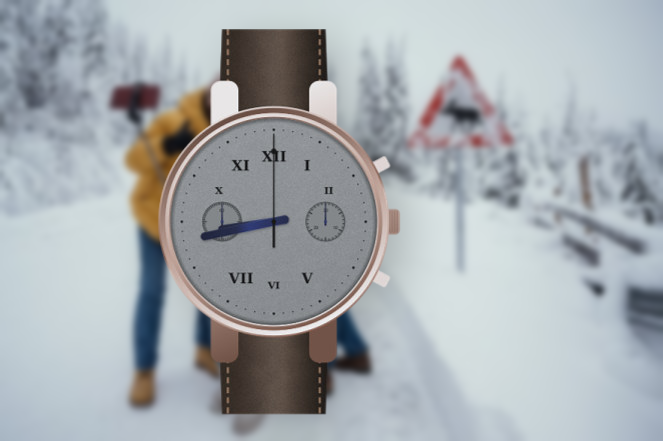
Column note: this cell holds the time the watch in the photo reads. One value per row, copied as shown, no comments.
8:43
